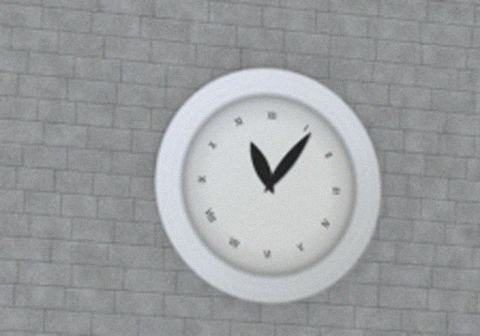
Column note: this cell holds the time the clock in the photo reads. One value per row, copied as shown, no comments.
11:06
